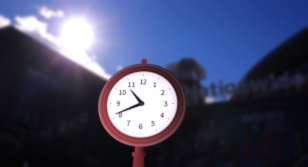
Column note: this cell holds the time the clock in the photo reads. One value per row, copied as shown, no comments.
10:41
